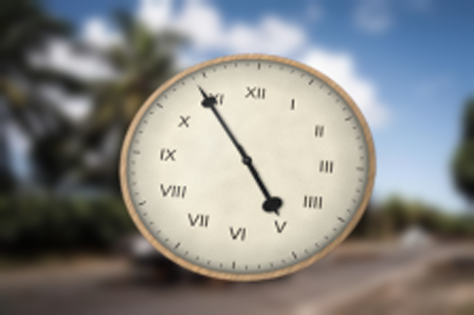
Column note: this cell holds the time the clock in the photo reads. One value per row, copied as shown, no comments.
4:54
